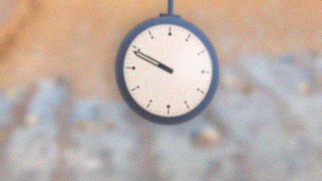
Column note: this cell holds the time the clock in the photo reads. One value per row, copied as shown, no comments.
9:49
